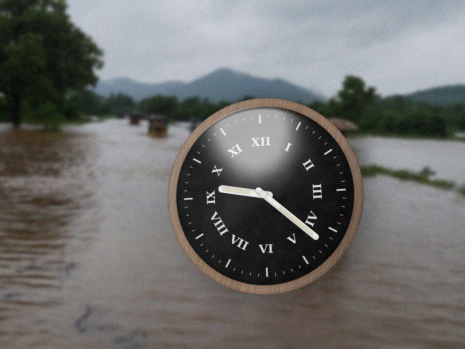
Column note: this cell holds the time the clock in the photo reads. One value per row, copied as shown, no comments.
9:22
